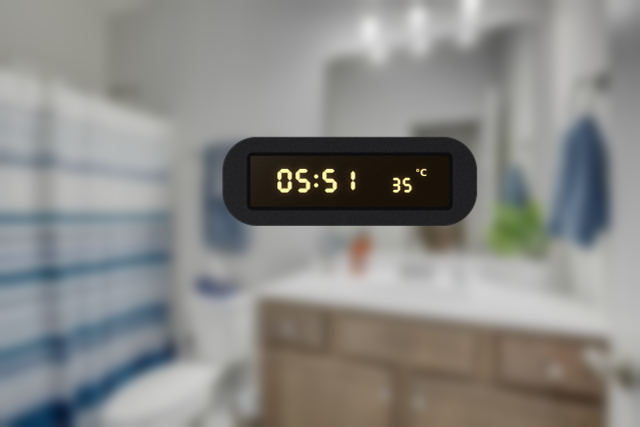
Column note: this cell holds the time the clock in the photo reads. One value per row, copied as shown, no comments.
5:51
